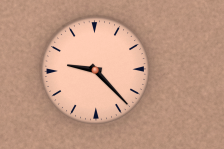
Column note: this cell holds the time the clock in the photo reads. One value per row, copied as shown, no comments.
9:23
